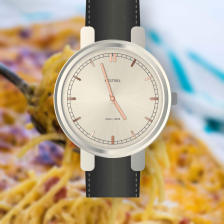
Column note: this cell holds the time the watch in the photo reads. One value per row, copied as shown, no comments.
4:57
